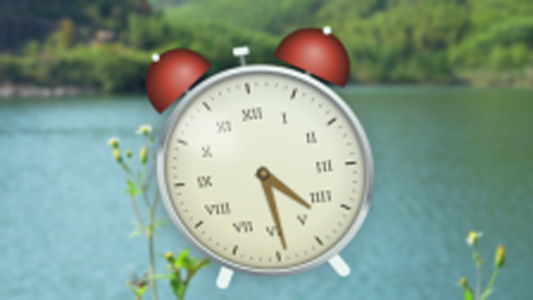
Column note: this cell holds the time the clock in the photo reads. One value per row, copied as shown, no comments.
4:29
